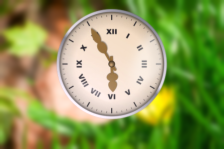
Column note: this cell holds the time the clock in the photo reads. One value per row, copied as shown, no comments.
5:55
